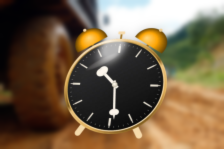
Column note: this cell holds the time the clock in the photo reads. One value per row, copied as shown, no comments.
10:29
